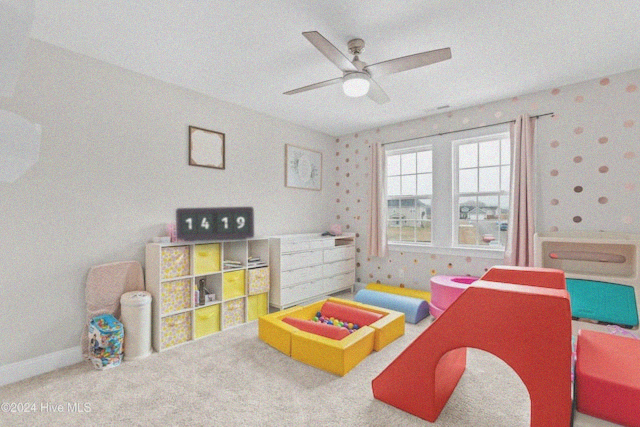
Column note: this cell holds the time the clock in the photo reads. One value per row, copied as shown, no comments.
14:19
